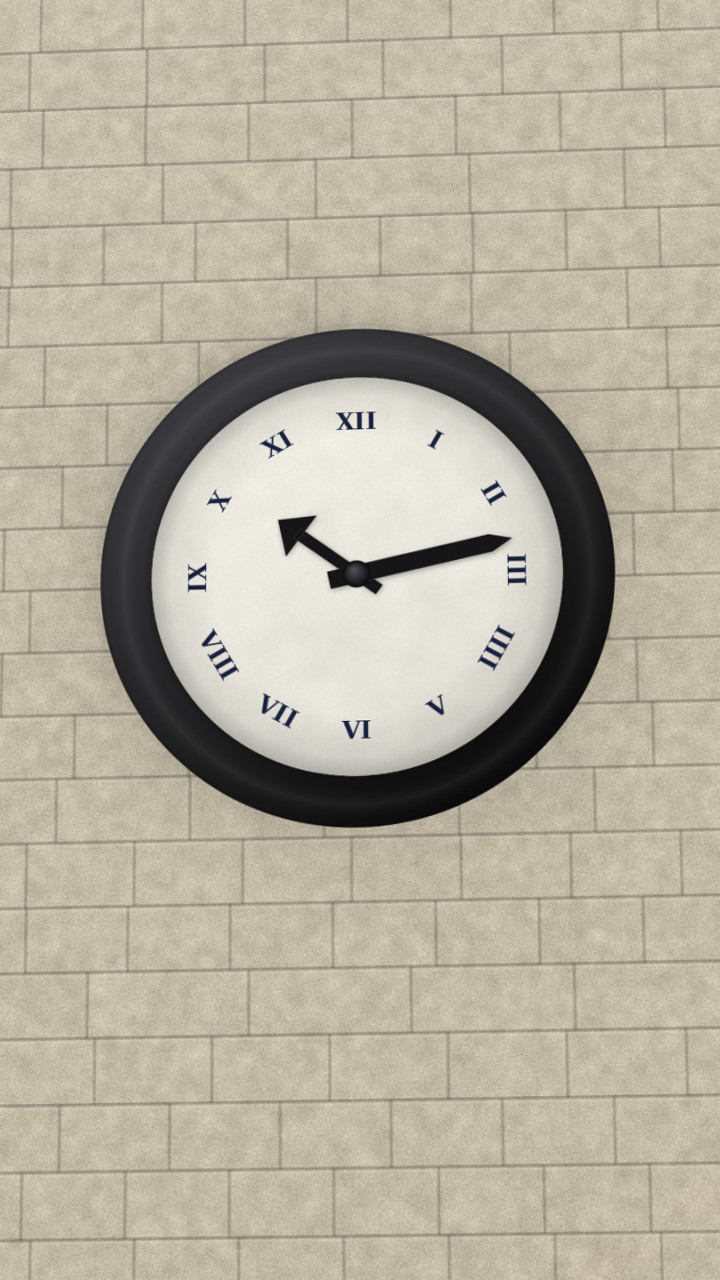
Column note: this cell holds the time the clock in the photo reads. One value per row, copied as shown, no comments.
10:13
